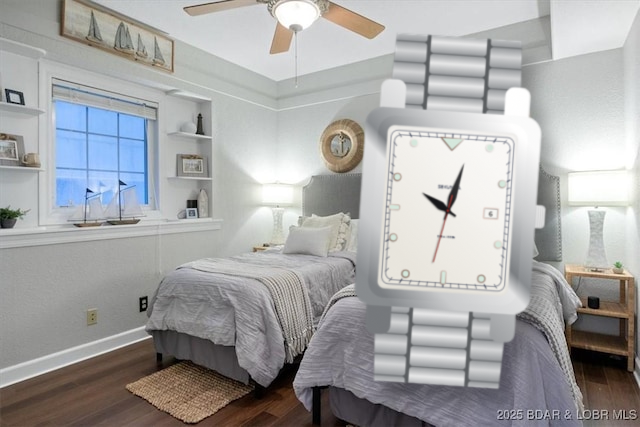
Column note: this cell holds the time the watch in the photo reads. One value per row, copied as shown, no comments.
10:02:32
